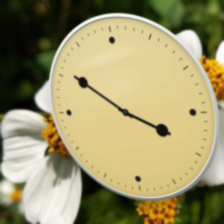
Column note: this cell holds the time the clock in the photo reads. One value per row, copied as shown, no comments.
3:51
